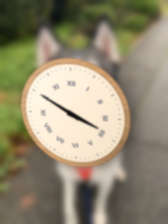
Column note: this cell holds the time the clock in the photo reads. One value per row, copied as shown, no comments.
3:50
